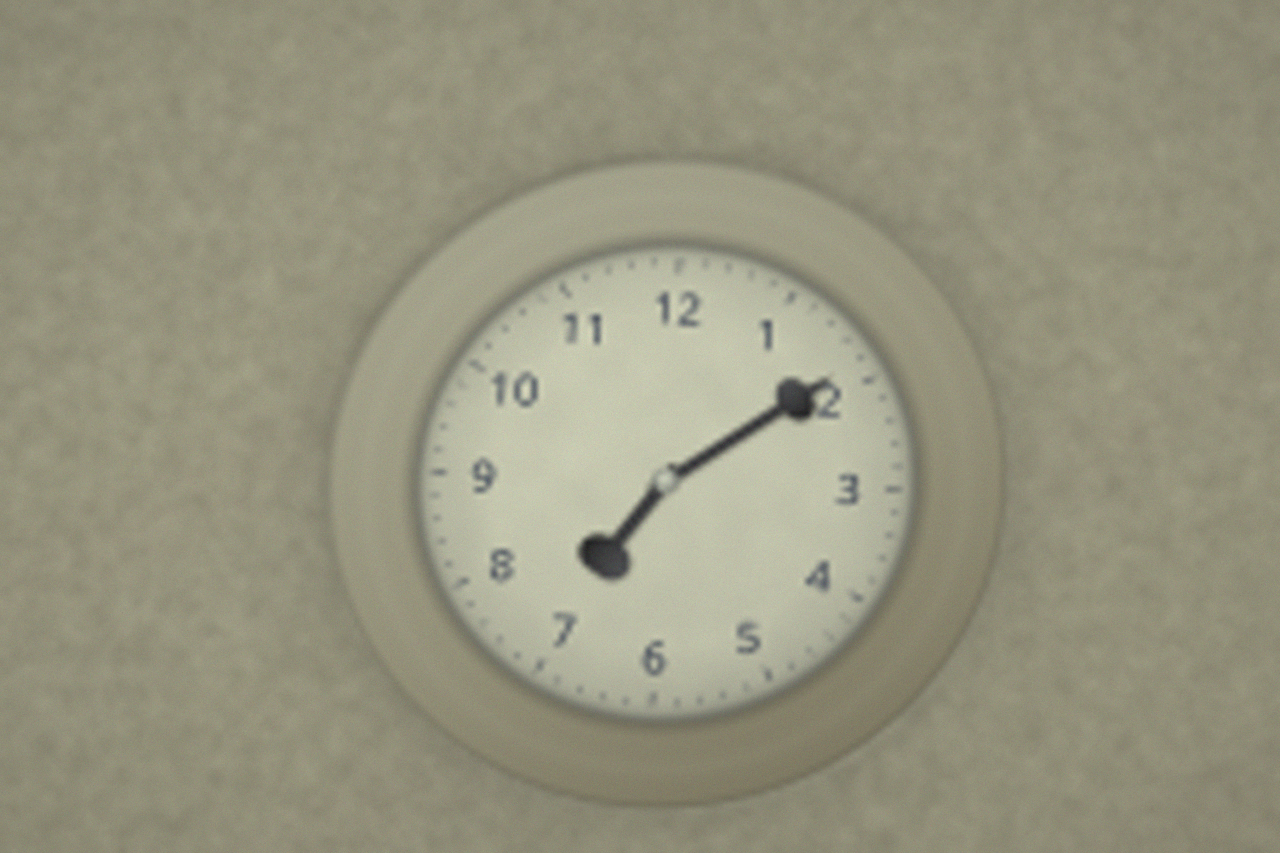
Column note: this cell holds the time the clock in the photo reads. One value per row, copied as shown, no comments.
7:09
